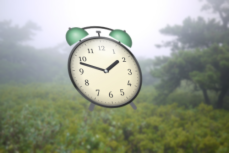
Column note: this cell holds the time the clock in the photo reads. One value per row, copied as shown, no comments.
1:48
